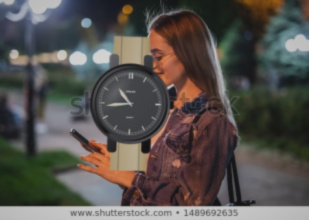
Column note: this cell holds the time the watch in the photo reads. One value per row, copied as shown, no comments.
10:44
